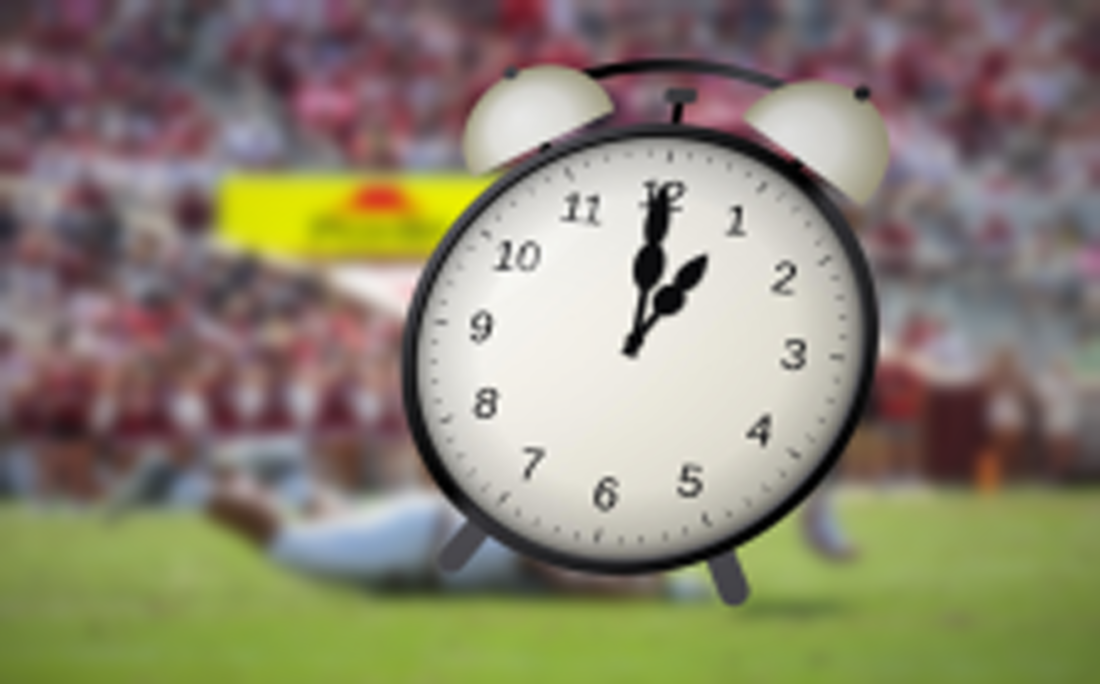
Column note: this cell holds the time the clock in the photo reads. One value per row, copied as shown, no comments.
1:00
